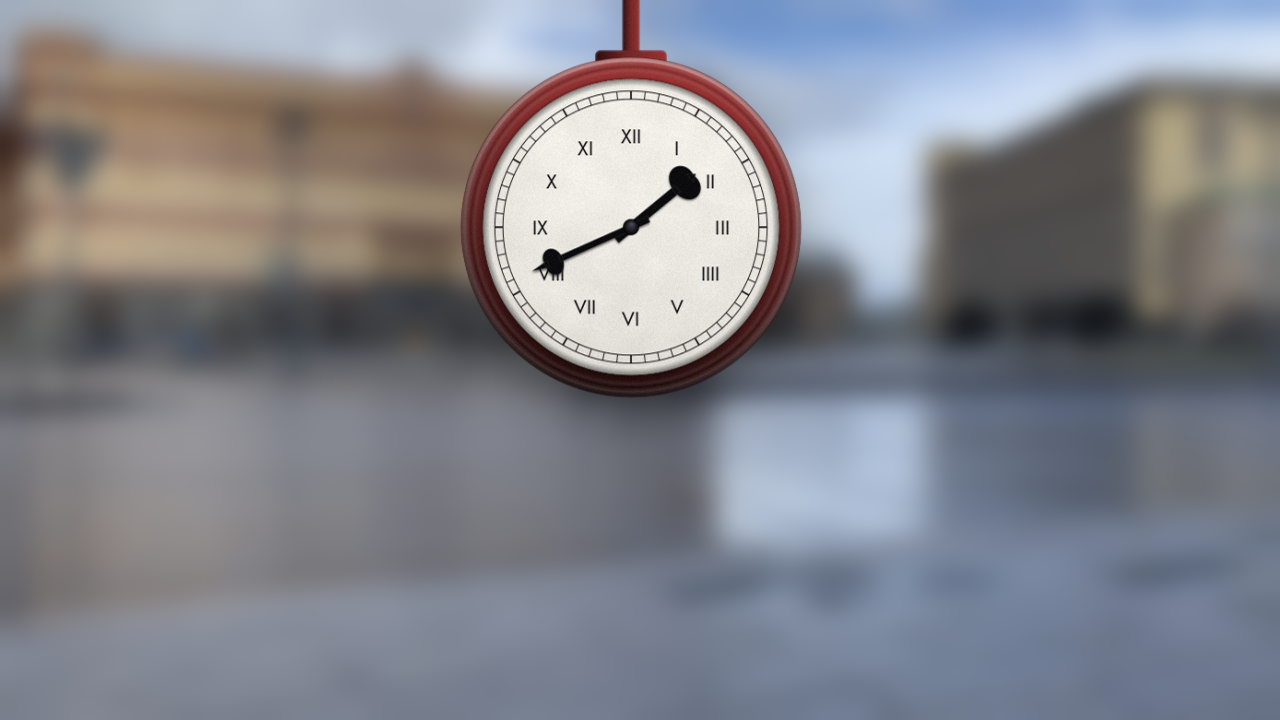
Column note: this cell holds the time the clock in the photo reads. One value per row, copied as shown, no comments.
1:41
